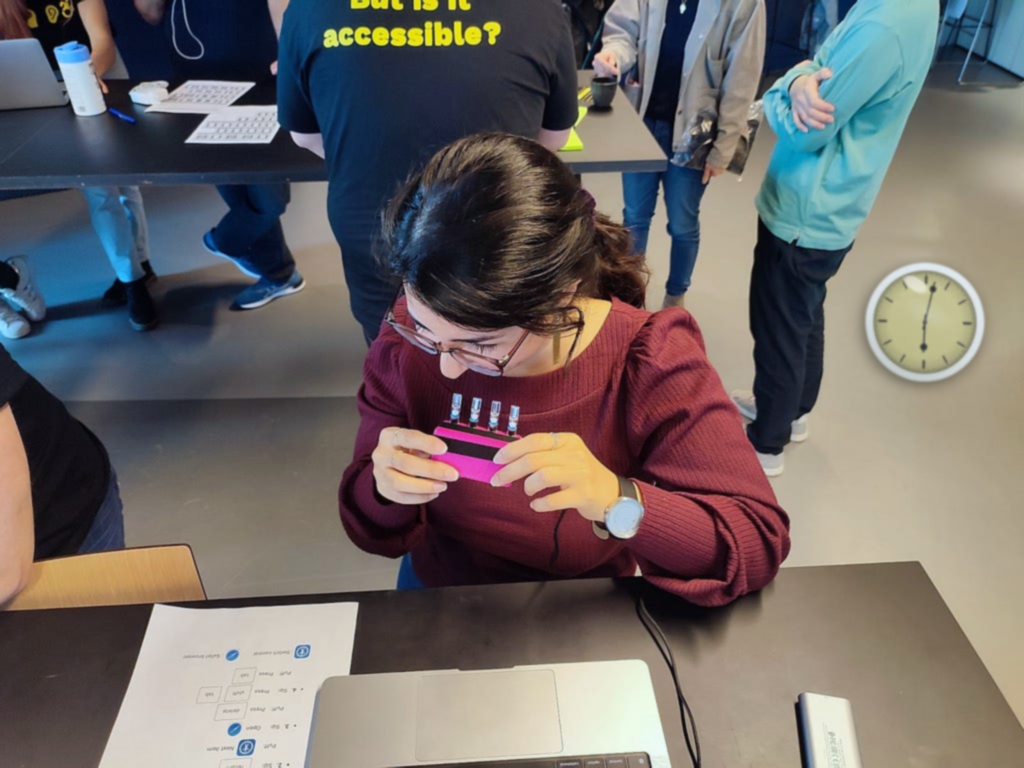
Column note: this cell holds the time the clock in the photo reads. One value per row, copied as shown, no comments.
6:02
